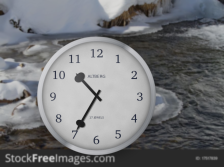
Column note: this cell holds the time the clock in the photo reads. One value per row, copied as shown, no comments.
10:35
